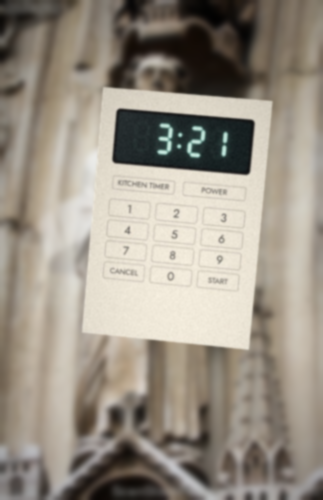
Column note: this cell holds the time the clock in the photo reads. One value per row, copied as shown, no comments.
3:21
